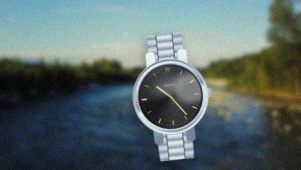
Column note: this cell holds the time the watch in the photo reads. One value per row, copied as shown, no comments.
10:24
